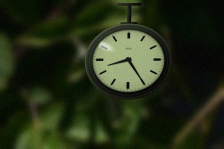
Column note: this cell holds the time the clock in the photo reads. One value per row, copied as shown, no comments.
8:25
